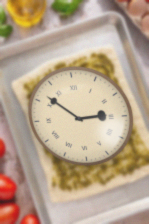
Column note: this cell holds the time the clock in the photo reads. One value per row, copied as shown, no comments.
2:52
